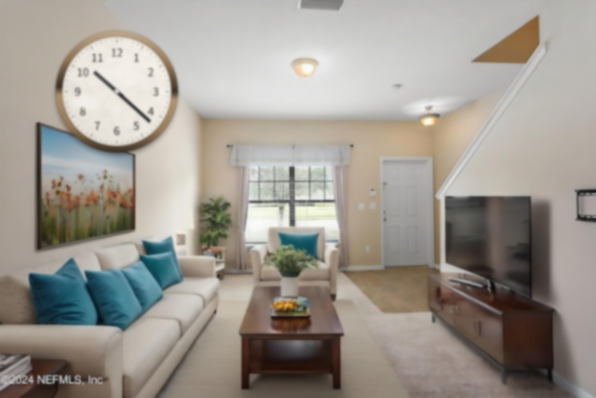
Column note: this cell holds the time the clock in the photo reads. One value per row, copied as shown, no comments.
10:22
